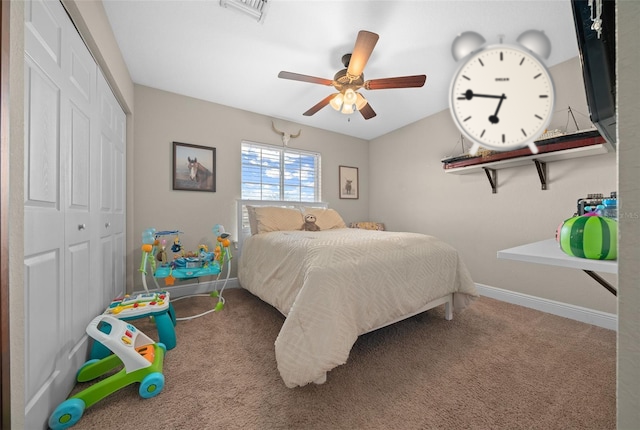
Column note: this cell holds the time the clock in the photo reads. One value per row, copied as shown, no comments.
6:46
